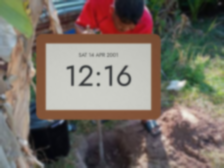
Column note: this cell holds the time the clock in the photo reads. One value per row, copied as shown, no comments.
12:16
